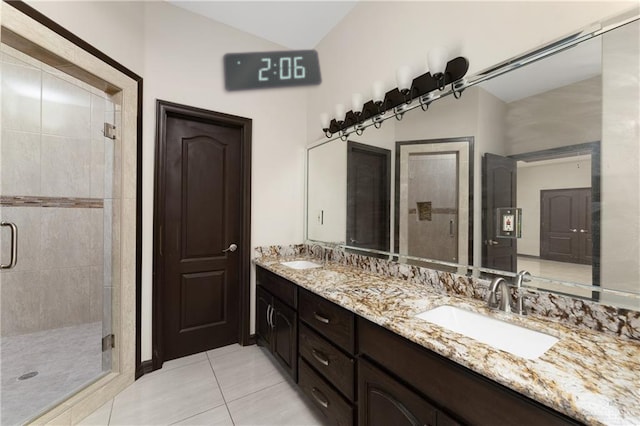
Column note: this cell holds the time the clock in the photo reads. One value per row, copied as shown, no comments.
2:06
